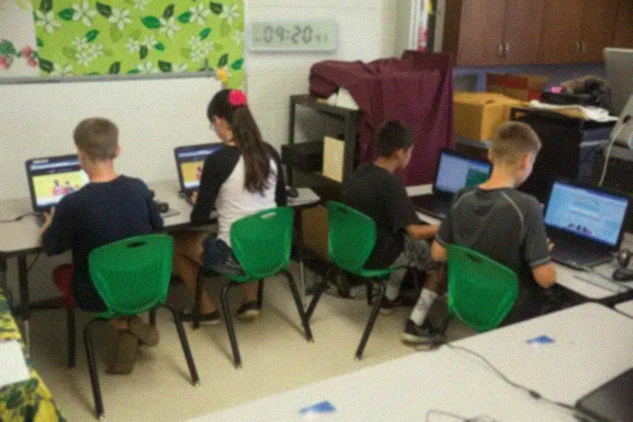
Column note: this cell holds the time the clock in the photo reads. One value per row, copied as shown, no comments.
9:20
